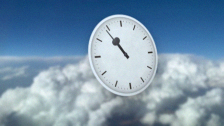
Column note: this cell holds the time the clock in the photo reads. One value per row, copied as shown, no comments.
10:54
